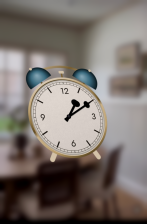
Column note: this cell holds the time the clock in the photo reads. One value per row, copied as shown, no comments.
1:10
